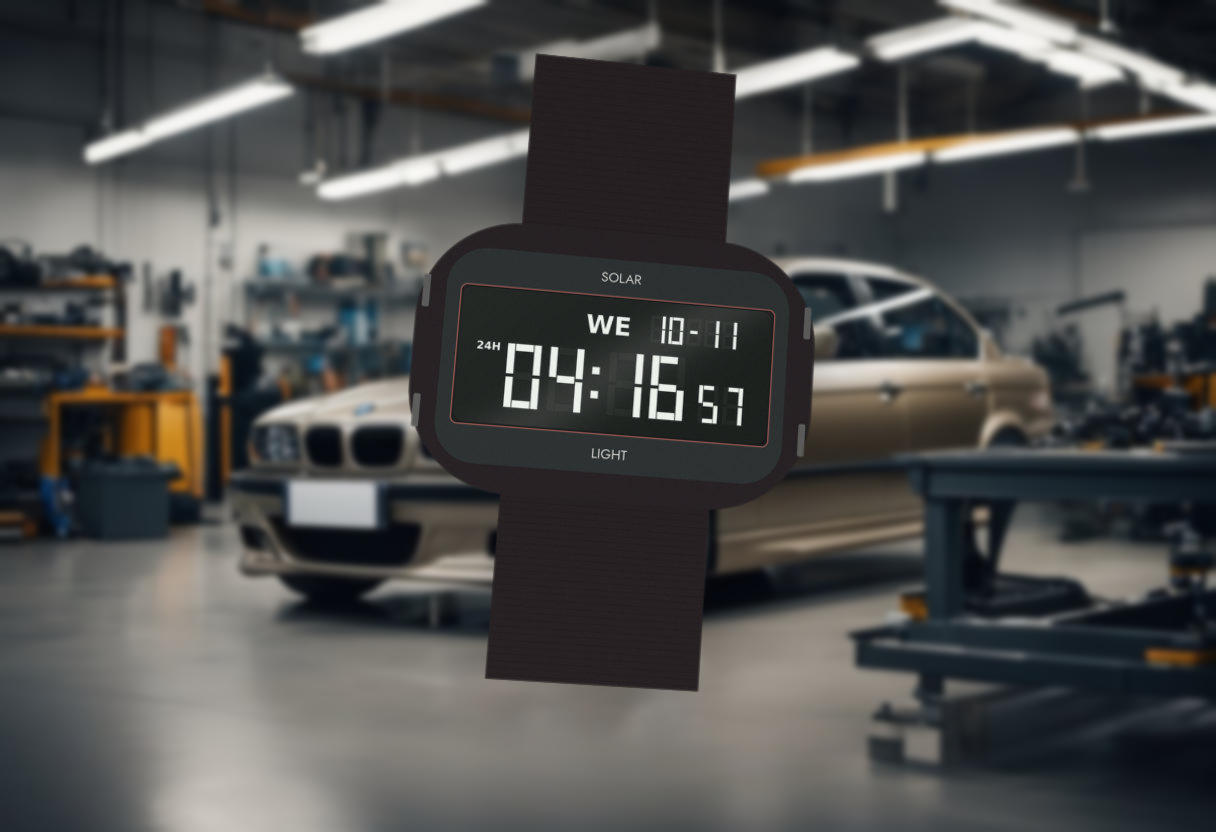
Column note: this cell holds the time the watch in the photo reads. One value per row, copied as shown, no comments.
4:16:57
